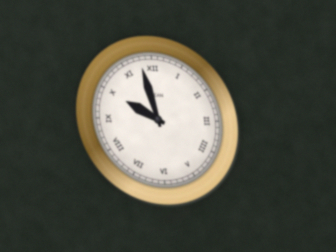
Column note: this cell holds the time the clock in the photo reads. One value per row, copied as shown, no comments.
9:58
